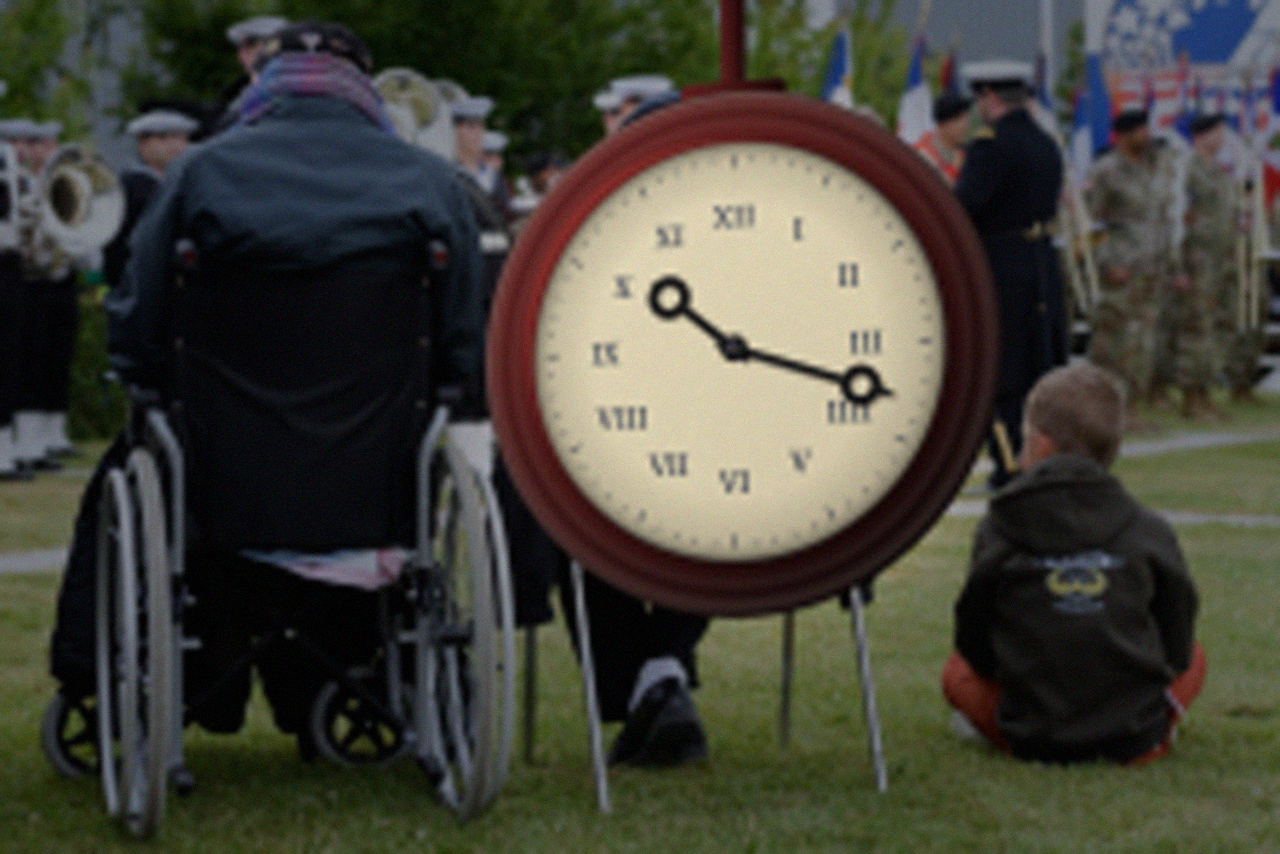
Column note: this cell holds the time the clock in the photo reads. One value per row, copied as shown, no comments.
10:18
